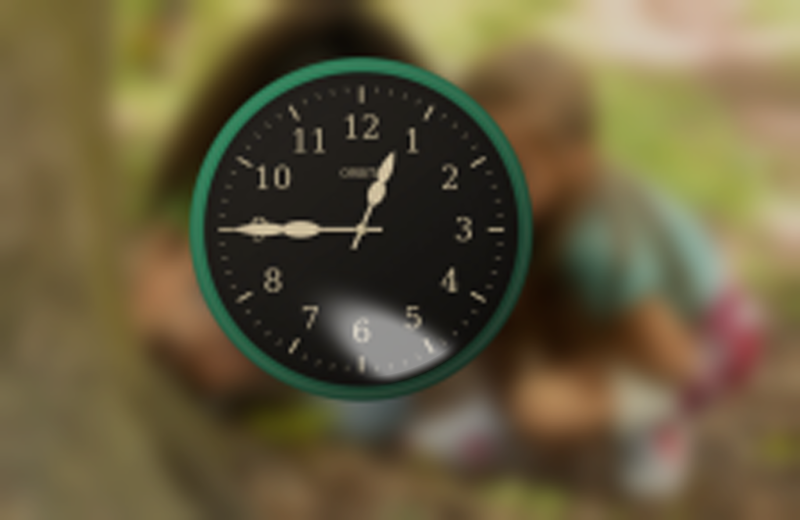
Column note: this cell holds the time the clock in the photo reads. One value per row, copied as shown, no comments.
12:45
